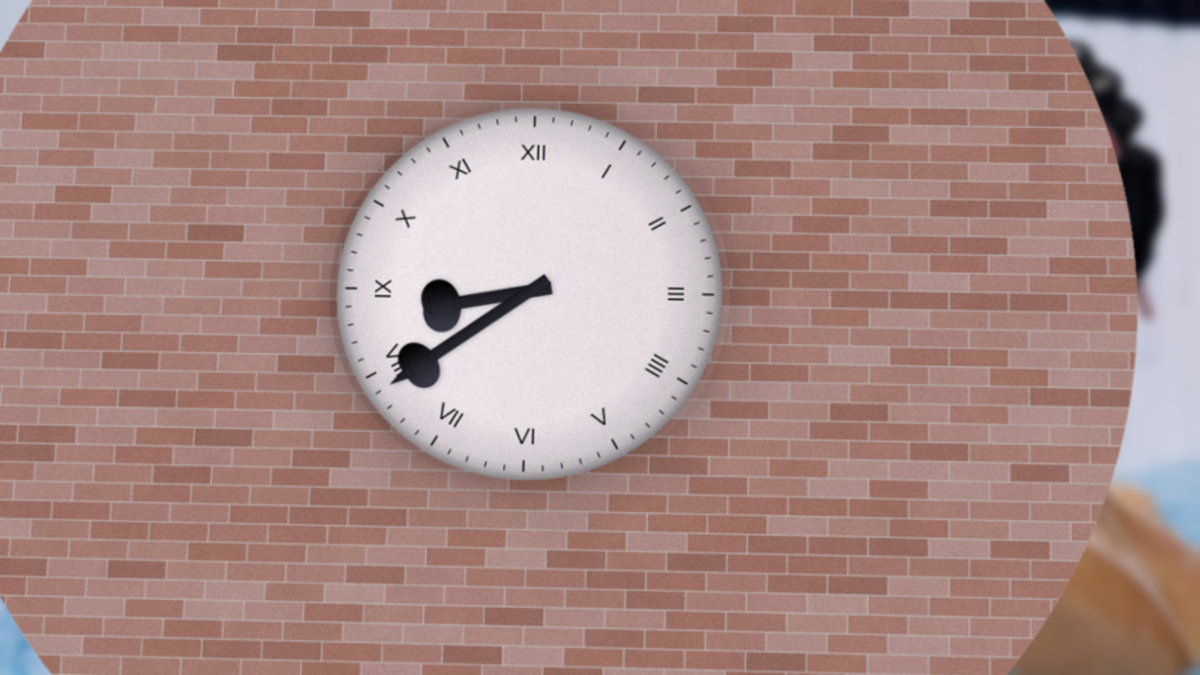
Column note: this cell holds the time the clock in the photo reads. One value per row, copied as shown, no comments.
8:39
